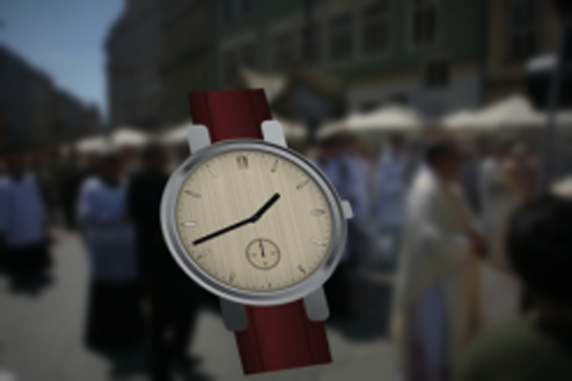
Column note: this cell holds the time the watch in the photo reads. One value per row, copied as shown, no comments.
1:42
